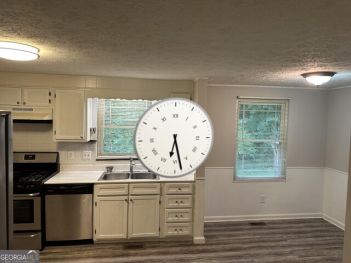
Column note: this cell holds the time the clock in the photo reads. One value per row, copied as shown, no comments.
6:28
